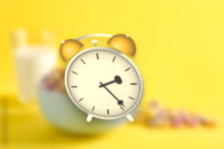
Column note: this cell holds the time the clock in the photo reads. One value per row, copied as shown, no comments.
2:24
